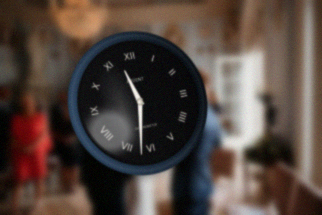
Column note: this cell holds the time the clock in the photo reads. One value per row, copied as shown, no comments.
11:32
